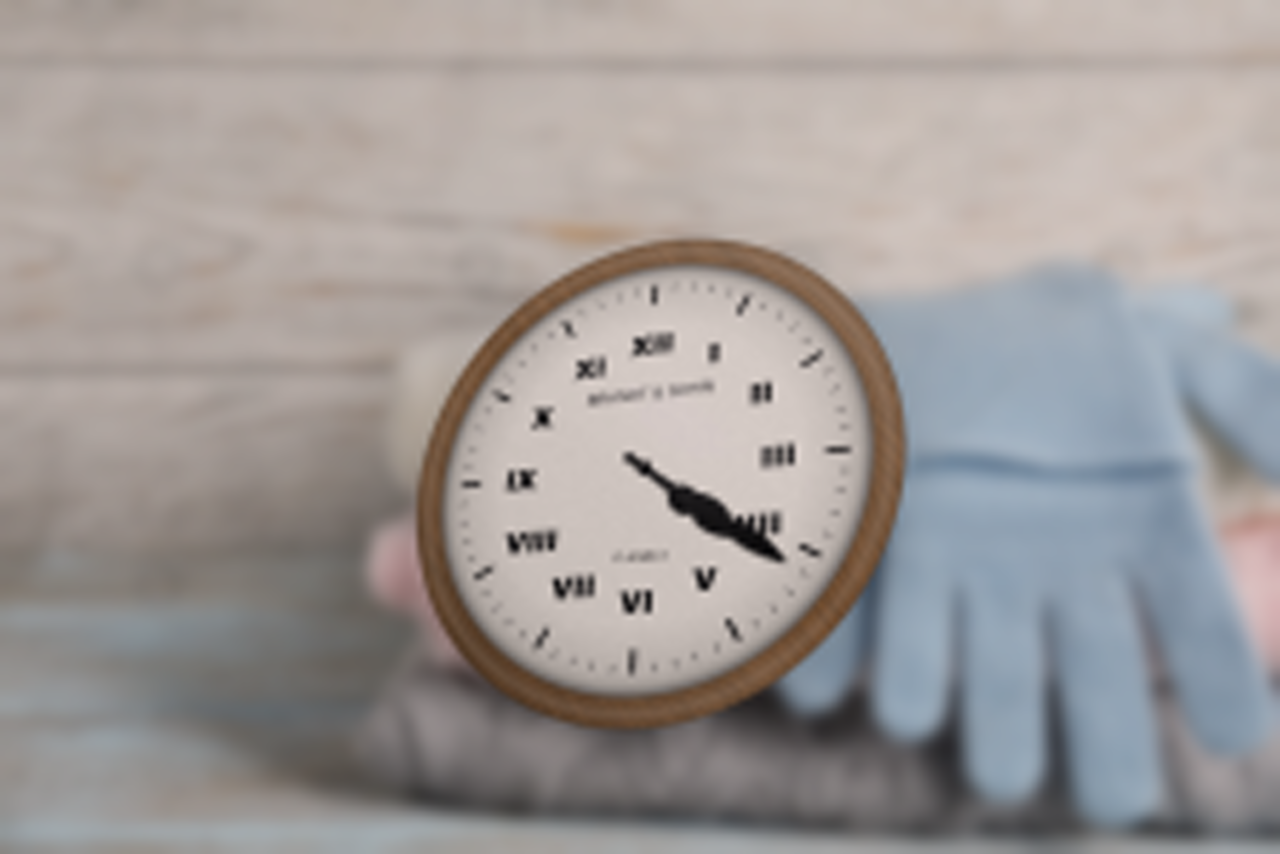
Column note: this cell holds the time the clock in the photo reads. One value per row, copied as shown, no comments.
4:21
